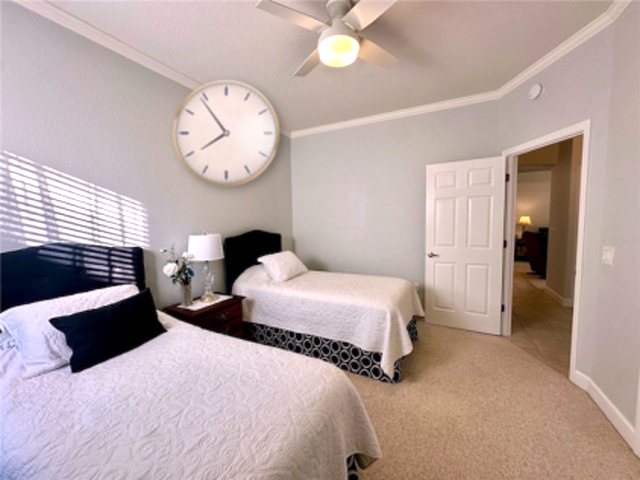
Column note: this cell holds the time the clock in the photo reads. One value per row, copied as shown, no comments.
7:54
